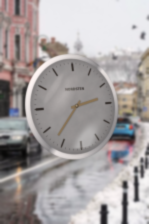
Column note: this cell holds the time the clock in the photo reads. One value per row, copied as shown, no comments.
2:37
